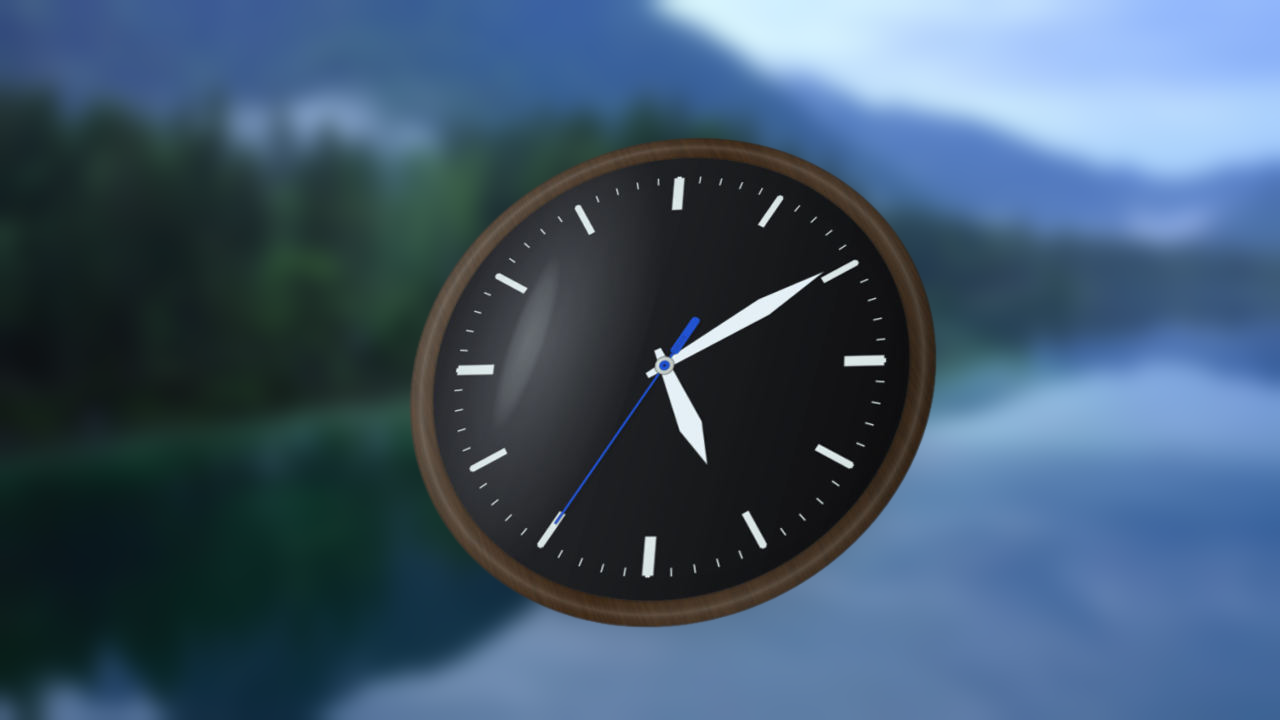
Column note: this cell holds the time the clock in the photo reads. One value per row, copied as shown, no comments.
5:09:35
